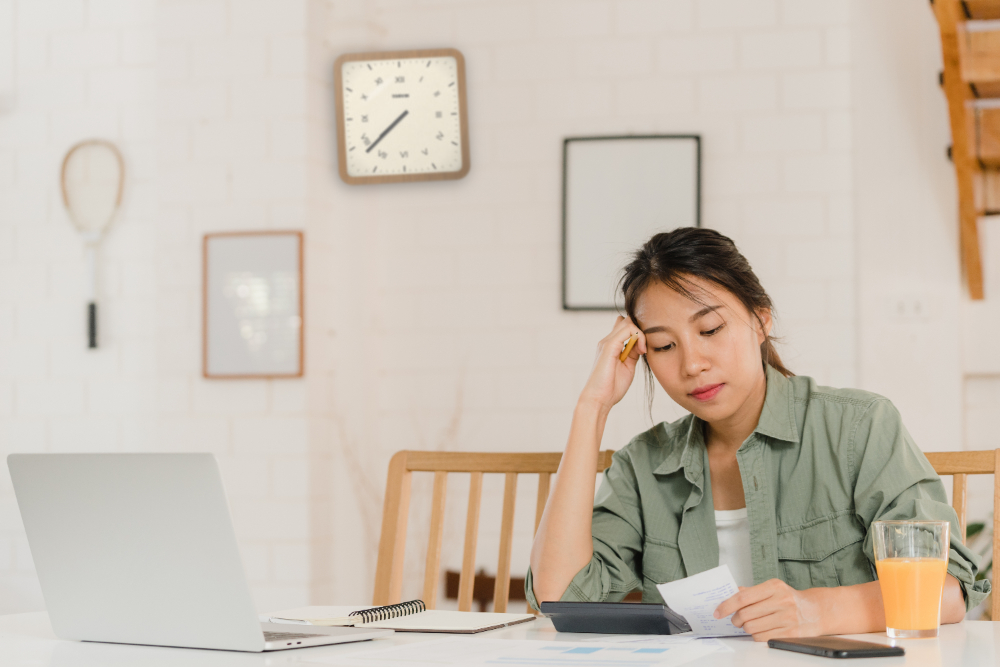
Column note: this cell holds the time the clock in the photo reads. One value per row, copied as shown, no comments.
7:38
